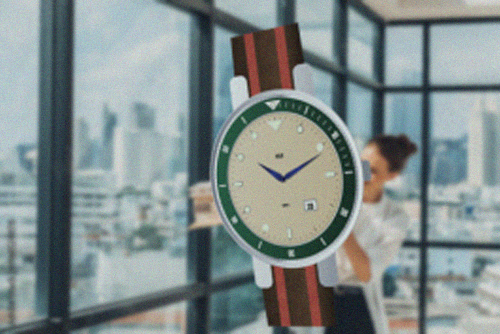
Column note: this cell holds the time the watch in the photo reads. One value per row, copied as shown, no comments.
10:11
